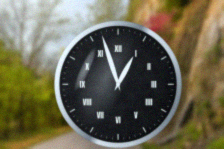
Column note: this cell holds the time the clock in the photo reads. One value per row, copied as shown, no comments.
12:57
